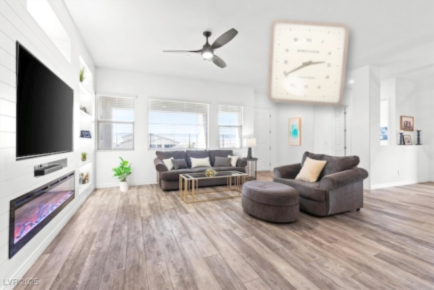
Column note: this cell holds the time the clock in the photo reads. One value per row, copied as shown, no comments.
2:40
